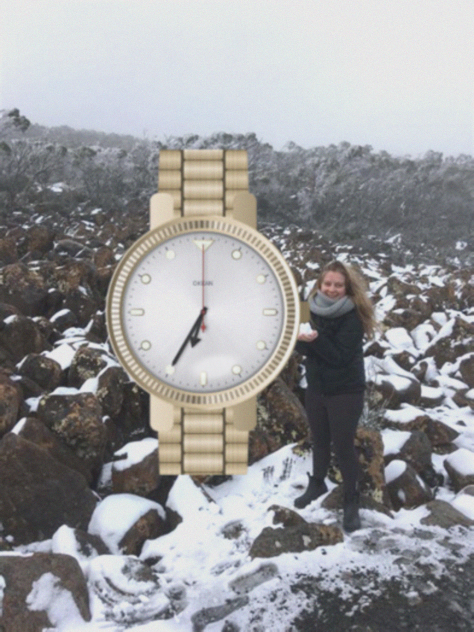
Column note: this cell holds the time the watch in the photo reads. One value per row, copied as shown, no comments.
6:35:00
